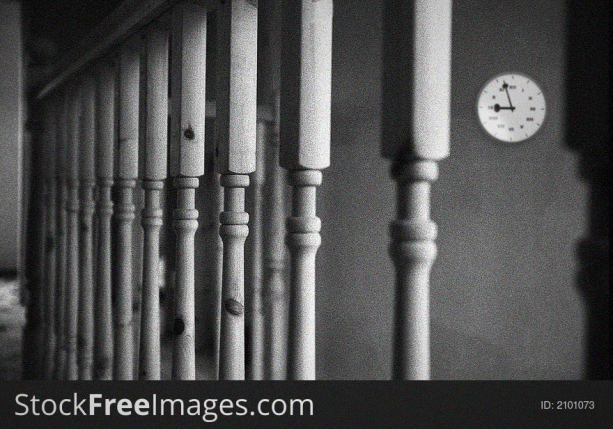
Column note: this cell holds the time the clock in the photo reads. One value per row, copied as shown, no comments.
8:57
